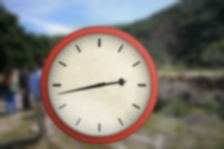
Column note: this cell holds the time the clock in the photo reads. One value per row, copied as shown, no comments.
2:43
